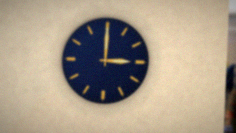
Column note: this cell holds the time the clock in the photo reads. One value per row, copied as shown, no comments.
3:00
